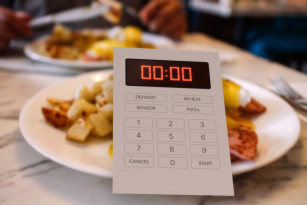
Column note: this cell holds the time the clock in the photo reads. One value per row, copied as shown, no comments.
0:00
